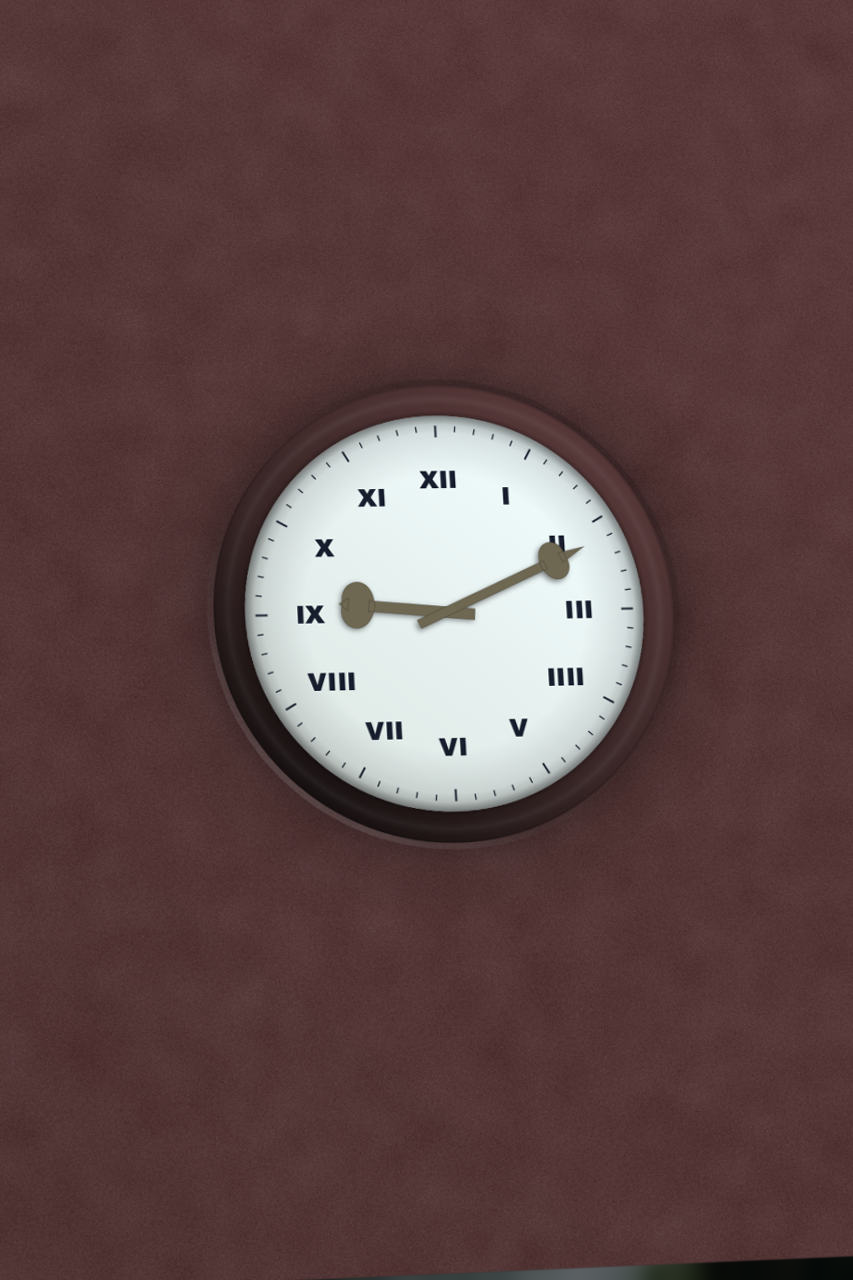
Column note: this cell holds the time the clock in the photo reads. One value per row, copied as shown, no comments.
9:11
